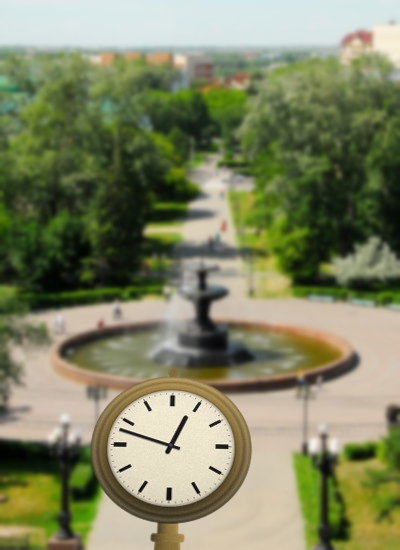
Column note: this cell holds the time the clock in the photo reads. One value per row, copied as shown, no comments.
12:48
